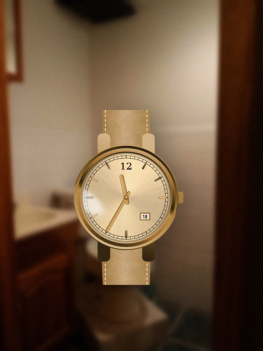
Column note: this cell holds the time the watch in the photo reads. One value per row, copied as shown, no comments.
11:35
